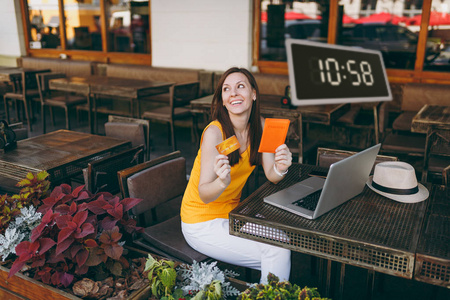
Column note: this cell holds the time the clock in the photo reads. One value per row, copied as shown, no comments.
10:58
